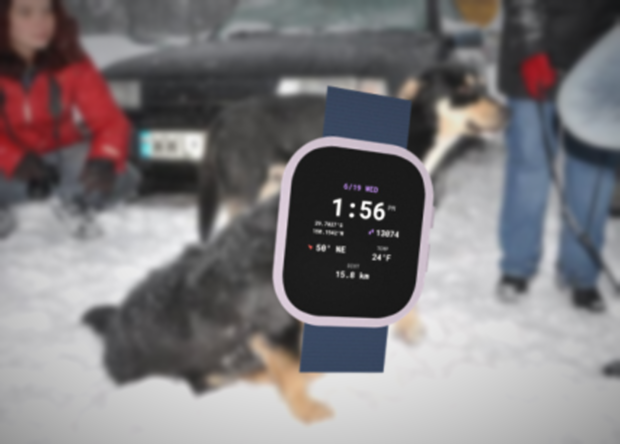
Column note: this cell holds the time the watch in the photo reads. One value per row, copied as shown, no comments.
1:56
